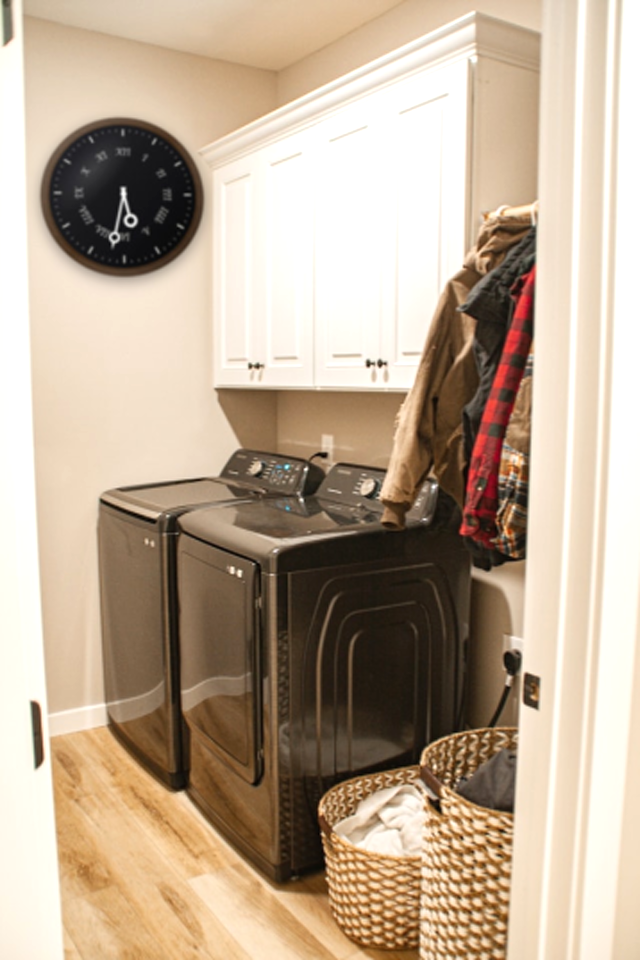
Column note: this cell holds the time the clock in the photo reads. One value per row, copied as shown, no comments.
5:32
